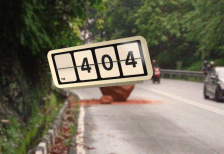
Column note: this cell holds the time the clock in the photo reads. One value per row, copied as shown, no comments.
4:04
